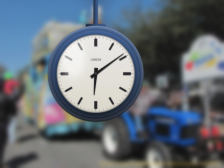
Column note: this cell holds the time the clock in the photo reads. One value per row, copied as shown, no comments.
6:09
